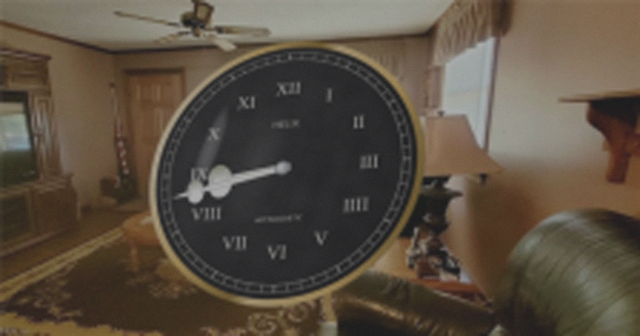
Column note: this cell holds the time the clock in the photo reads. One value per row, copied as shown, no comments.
8:43
